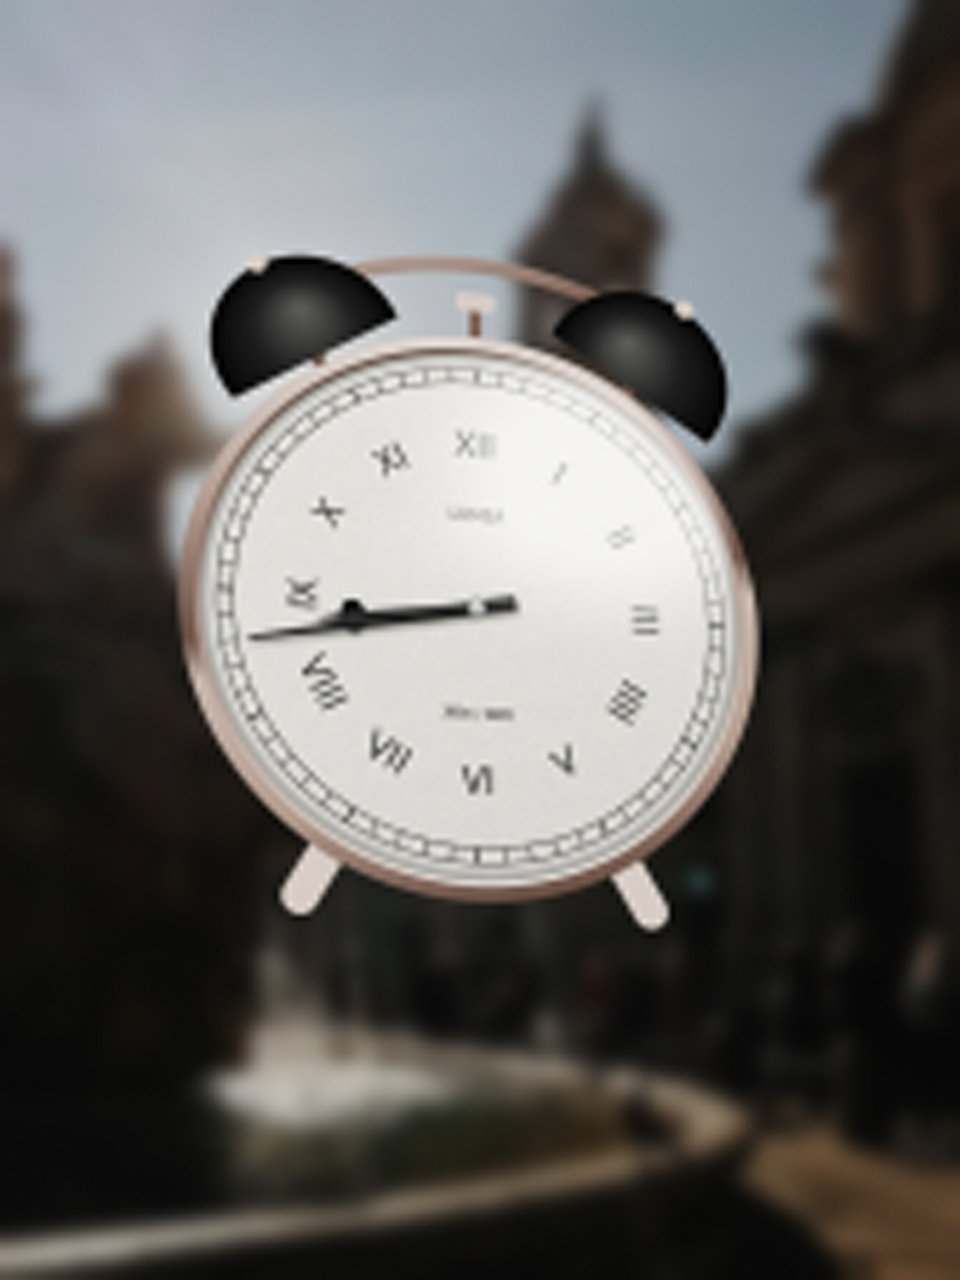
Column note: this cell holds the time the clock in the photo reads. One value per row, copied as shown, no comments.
8:43
